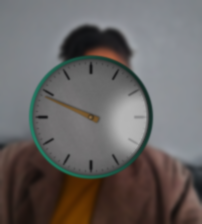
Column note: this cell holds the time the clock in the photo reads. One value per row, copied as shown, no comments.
9:49
